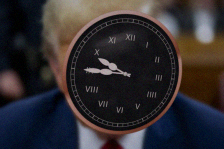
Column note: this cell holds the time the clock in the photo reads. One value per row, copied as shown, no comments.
9:45
